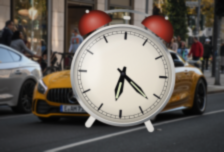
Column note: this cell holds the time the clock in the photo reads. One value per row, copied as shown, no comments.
6:22
